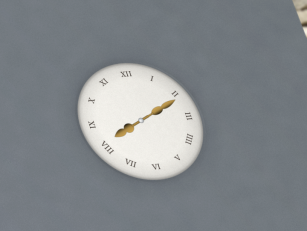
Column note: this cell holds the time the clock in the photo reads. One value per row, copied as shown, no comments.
8:11
